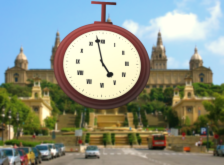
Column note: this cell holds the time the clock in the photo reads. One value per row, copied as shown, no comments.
4:58
